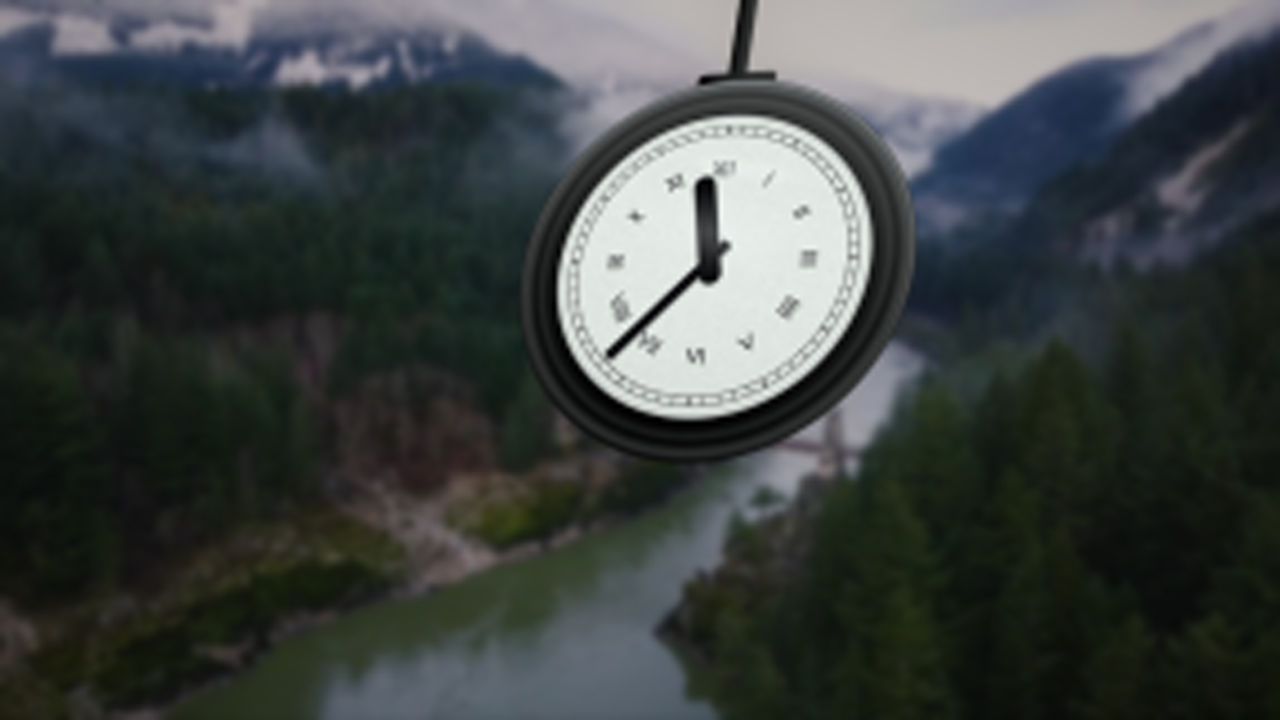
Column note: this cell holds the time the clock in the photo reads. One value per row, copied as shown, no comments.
11:37
